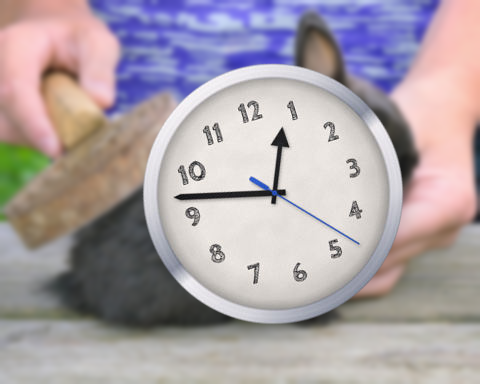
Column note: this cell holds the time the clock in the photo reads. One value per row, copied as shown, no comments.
12:47:23
